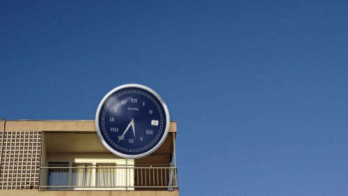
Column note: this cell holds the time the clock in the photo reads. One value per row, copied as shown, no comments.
5:35
